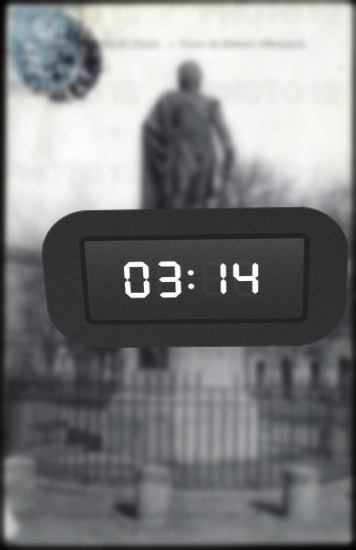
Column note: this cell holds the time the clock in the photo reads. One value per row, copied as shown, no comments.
3:14
